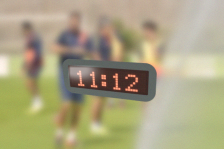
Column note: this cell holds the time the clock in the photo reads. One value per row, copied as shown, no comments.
11:12
